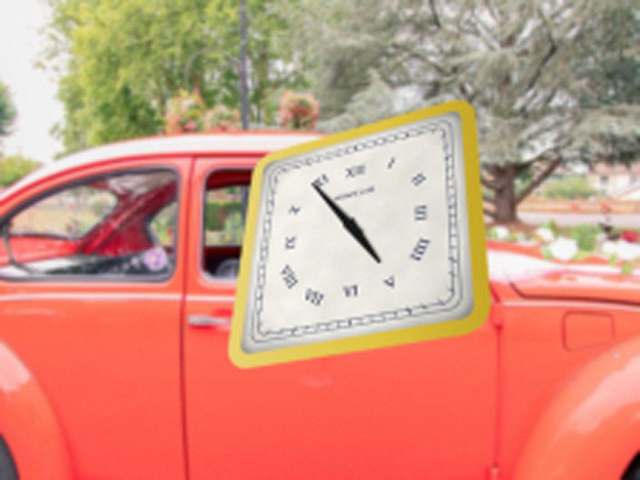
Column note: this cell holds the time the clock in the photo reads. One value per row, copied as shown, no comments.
4:54
